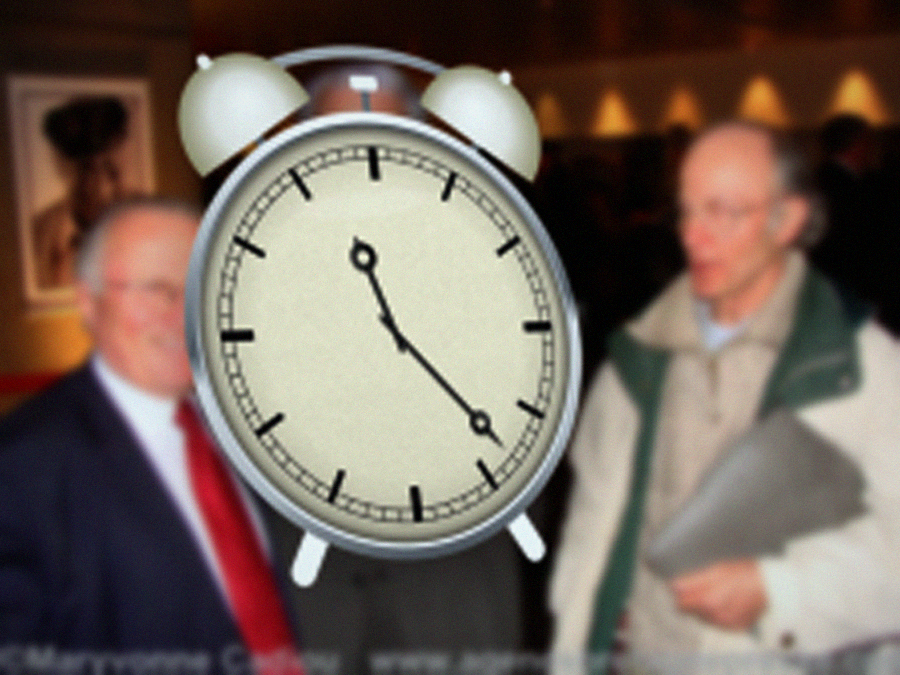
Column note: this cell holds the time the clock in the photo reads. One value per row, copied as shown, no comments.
11:23
